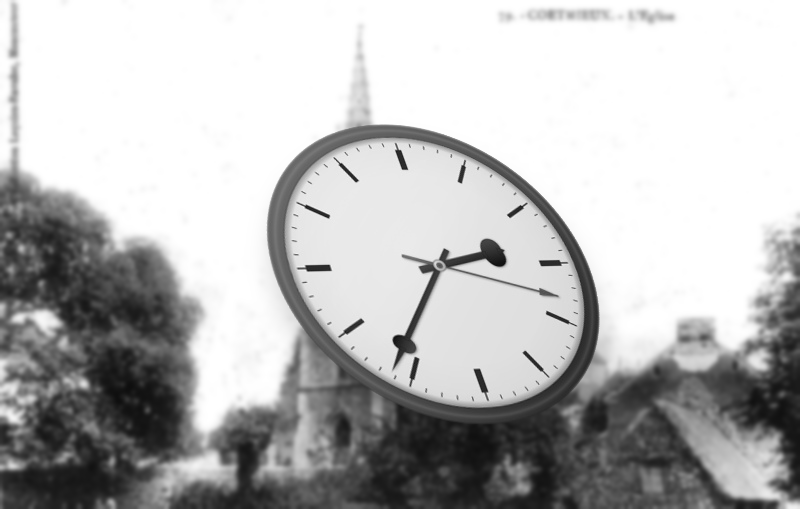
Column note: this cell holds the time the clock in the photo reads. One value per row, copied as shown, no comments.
2:36:18
